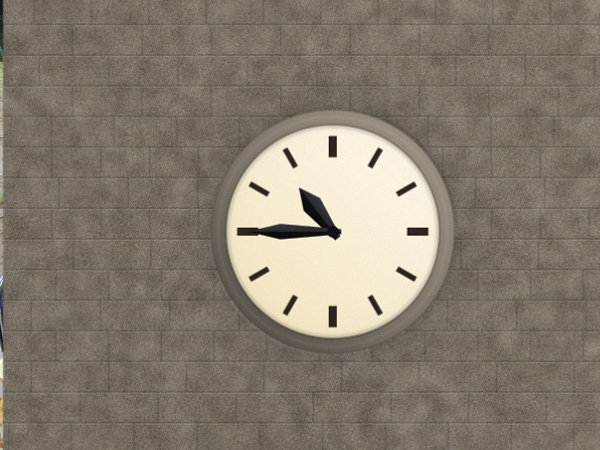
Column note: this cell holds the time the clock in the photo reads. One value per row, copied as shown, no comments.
10:45
